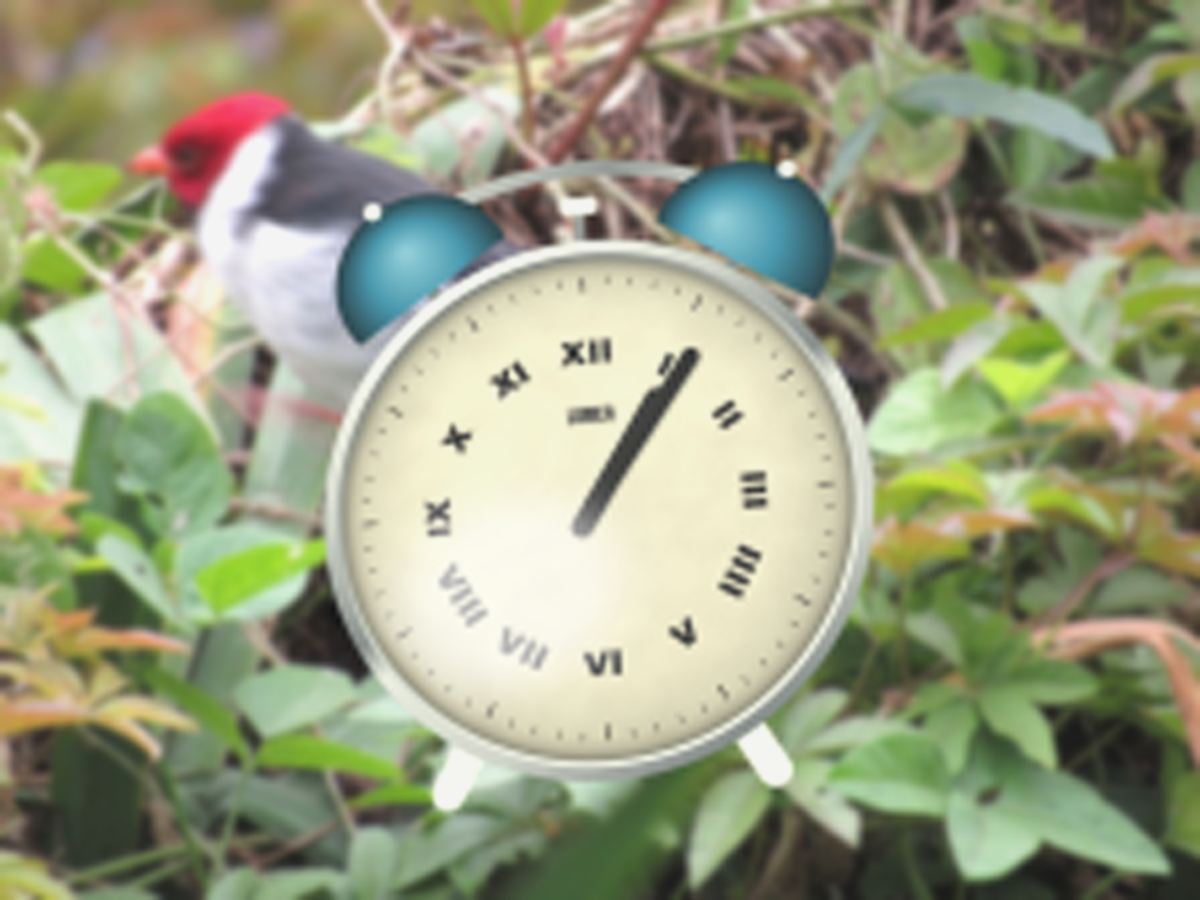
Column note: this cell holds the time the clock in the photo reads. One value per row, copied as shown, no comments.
1:06
